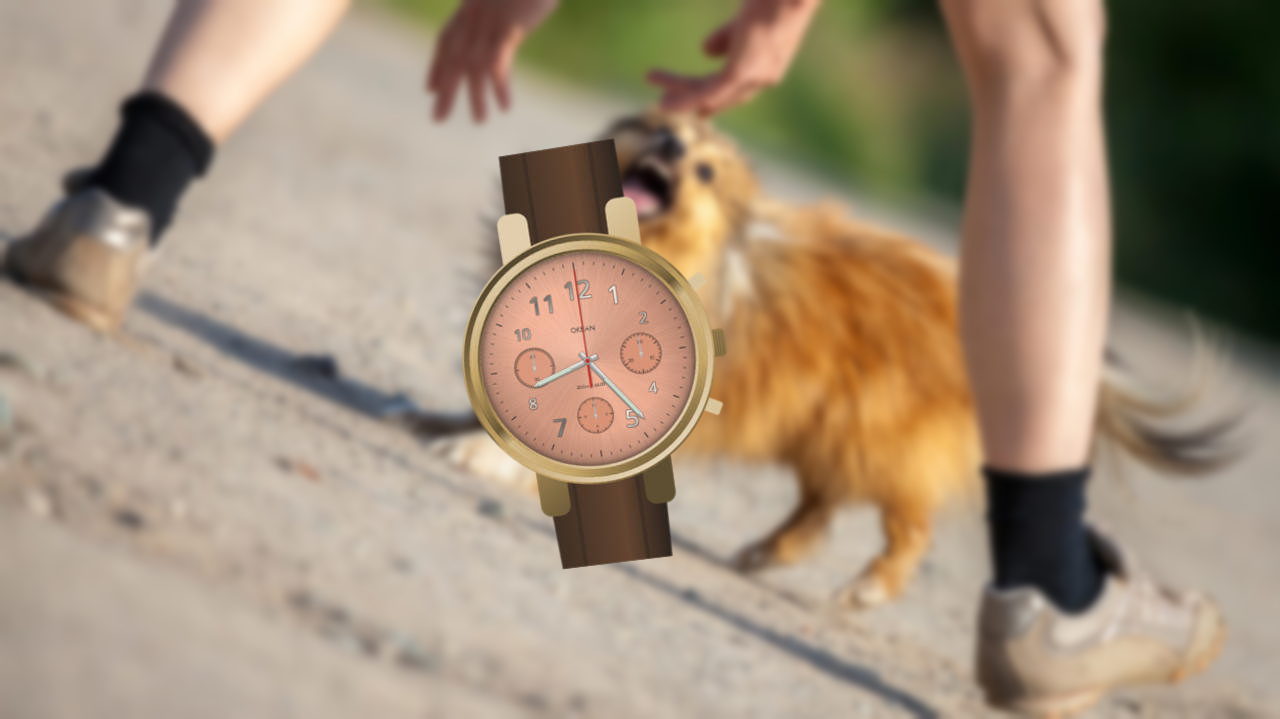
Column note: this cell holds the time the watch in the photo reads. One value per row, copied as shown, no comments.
8:24
